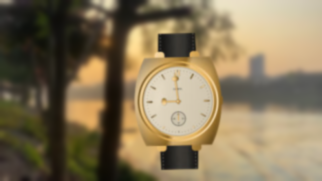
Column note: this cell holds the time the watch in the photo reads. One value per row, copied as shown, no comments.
8:59
